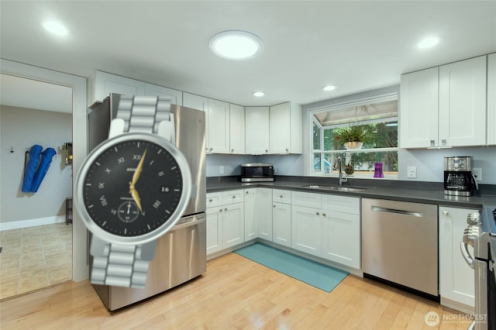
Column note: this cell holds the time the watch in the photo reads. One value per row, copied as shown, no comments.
5:02
